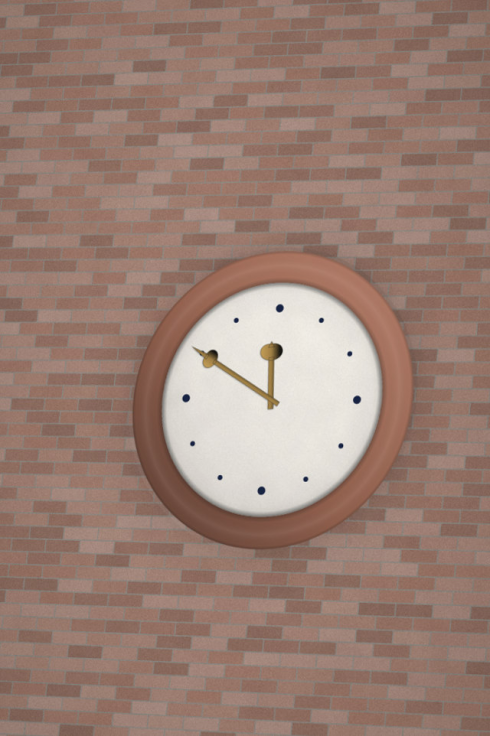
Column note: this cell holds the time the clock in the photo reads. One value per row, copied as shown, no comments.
11:50
